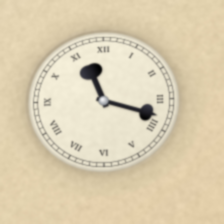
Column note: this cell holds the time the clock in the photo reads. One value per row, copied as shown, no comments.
11:18
